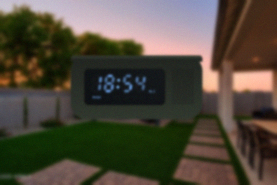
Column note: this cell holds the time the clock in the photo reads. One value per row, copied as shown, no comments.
18:54
